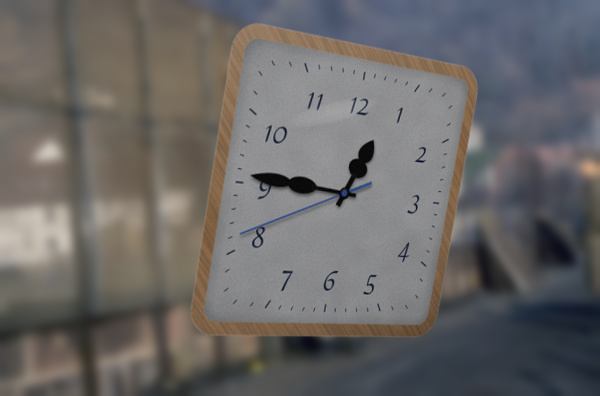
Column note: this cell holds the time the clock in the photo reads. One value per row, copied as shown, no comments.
12:45:41
